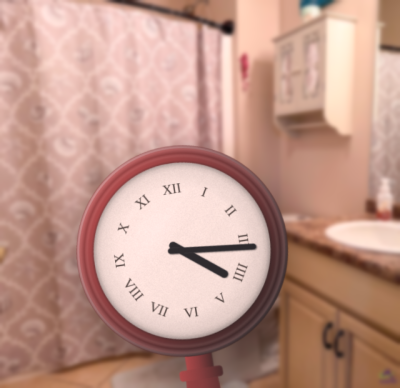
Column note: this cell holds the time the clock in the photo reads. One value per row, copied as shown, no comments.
4:16
